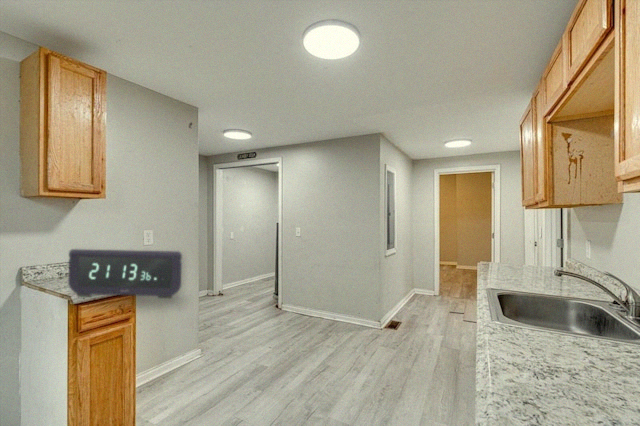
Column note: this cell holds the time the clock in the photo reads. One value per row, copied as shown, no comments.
21:13
